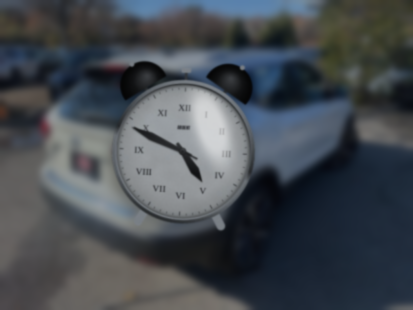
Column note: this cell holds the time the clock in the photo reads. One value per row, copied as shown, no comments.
4:48:49
